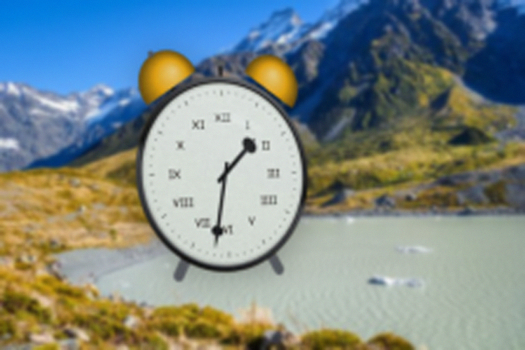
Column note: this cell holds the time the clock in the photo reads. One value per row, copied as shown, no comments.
1:32
